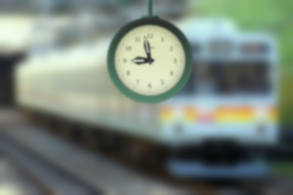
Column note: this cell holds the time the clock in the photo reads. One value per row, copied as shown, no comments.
8:58
